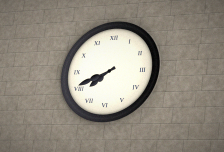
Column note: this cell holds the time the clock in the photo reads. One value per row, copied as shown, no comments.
7:41
